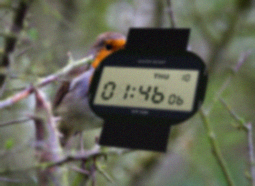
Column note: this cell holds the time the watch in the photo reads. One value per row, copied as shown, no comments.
1:46
